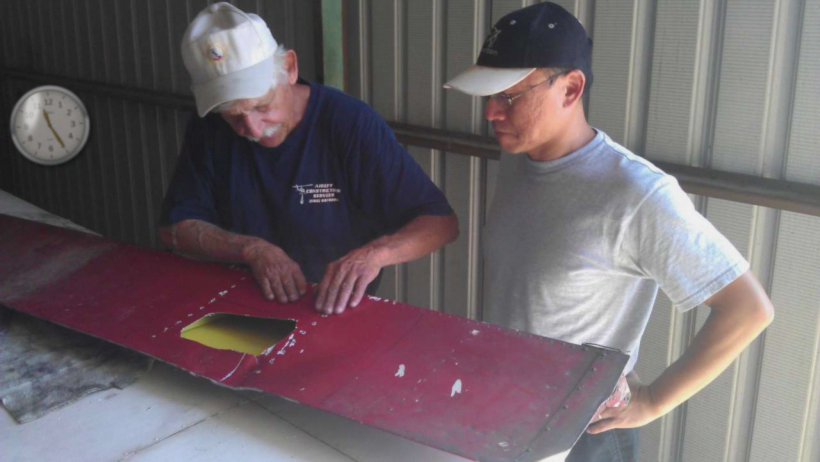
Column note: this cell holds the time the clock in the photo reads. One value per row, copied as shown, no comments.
11:25
